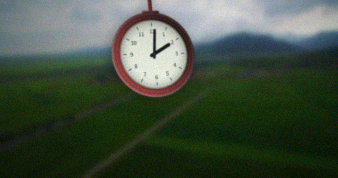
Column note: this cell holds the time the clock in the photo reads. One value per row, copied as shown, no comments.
2:01
